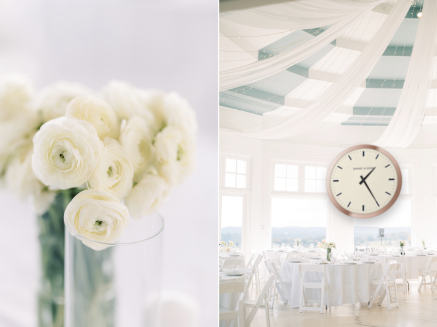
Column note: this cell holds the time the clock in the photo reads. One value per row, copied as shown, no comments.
1:25
